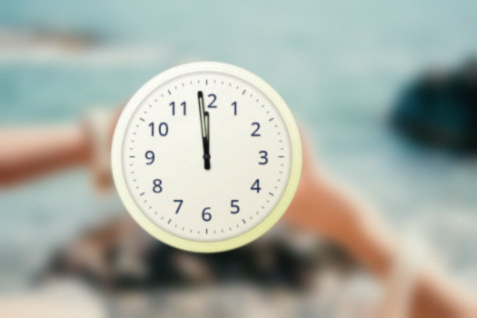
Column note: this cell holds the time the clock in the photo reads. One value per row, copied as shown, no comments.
11:59
